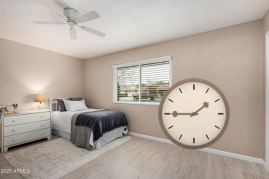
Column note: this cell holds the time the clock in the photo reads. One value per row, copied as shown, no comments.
1:45
